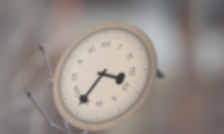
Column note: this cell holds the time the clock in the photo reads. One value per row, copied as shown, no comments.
3:36
